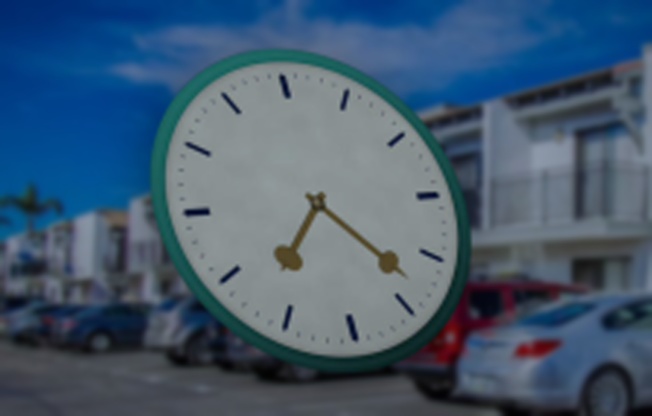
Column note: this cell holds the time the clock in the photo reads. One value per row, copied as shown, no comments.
7:23
